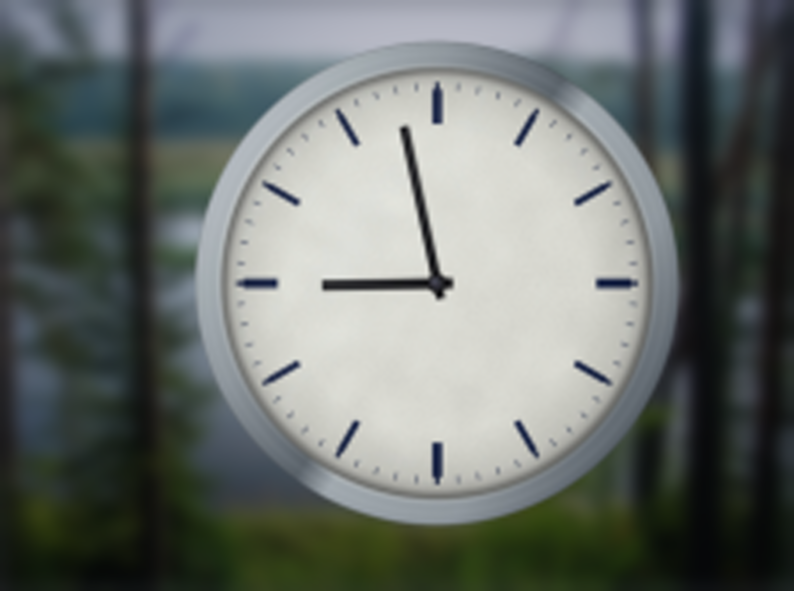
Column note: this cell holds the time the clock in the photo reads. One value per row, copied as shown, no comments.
8:58
